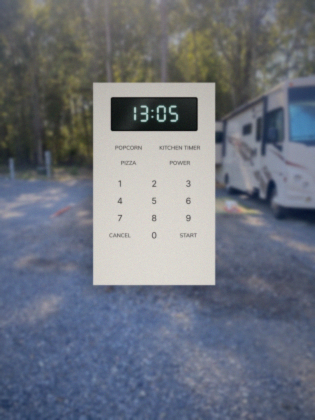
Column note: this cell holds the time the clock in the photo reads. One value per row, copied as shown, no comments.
13:05
